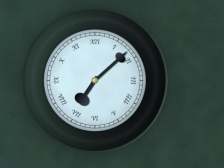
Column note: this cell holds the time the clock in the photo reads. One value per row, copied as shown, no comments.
7:08
